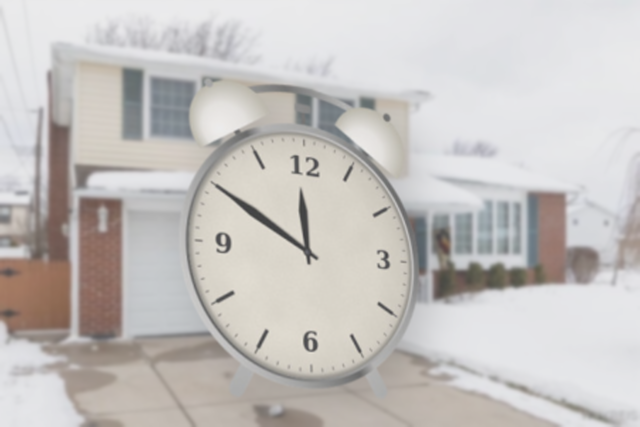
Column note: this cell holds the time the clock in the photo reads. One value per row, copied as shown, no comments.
11:50
